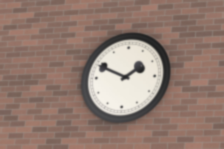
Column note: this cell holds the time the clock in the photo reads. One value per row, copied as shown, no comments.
1:49
